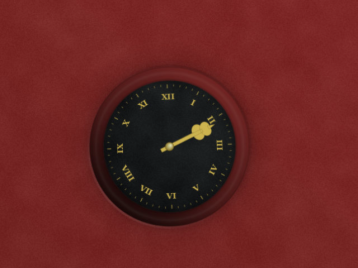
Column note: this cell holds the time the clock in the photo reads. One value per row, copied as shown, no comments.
2:11
